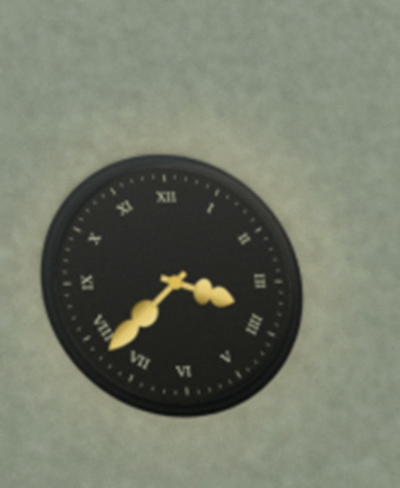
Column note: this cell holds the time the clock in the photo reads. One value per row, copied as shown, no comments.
3:38
